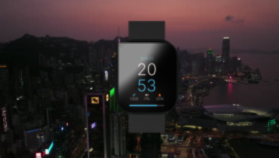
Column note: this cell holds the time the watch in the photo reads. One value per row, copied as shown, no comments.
20:53
